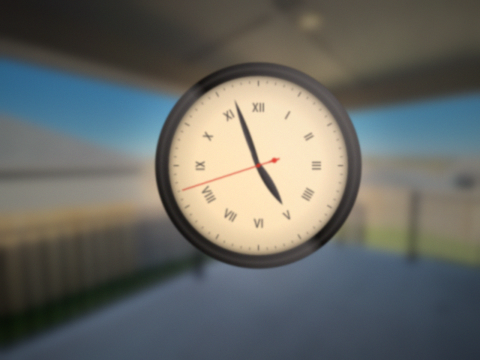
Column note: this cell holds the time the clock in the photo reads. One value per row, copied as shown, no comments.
4:56:42
